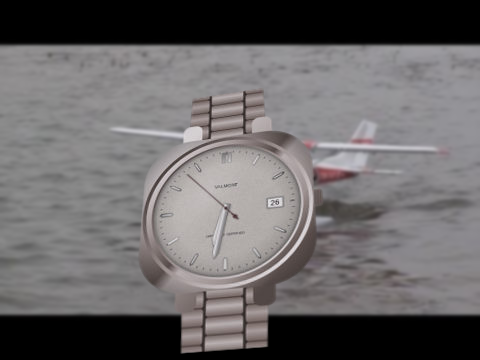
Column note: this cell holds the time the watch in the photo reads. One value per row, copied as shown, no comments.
6:31:53
